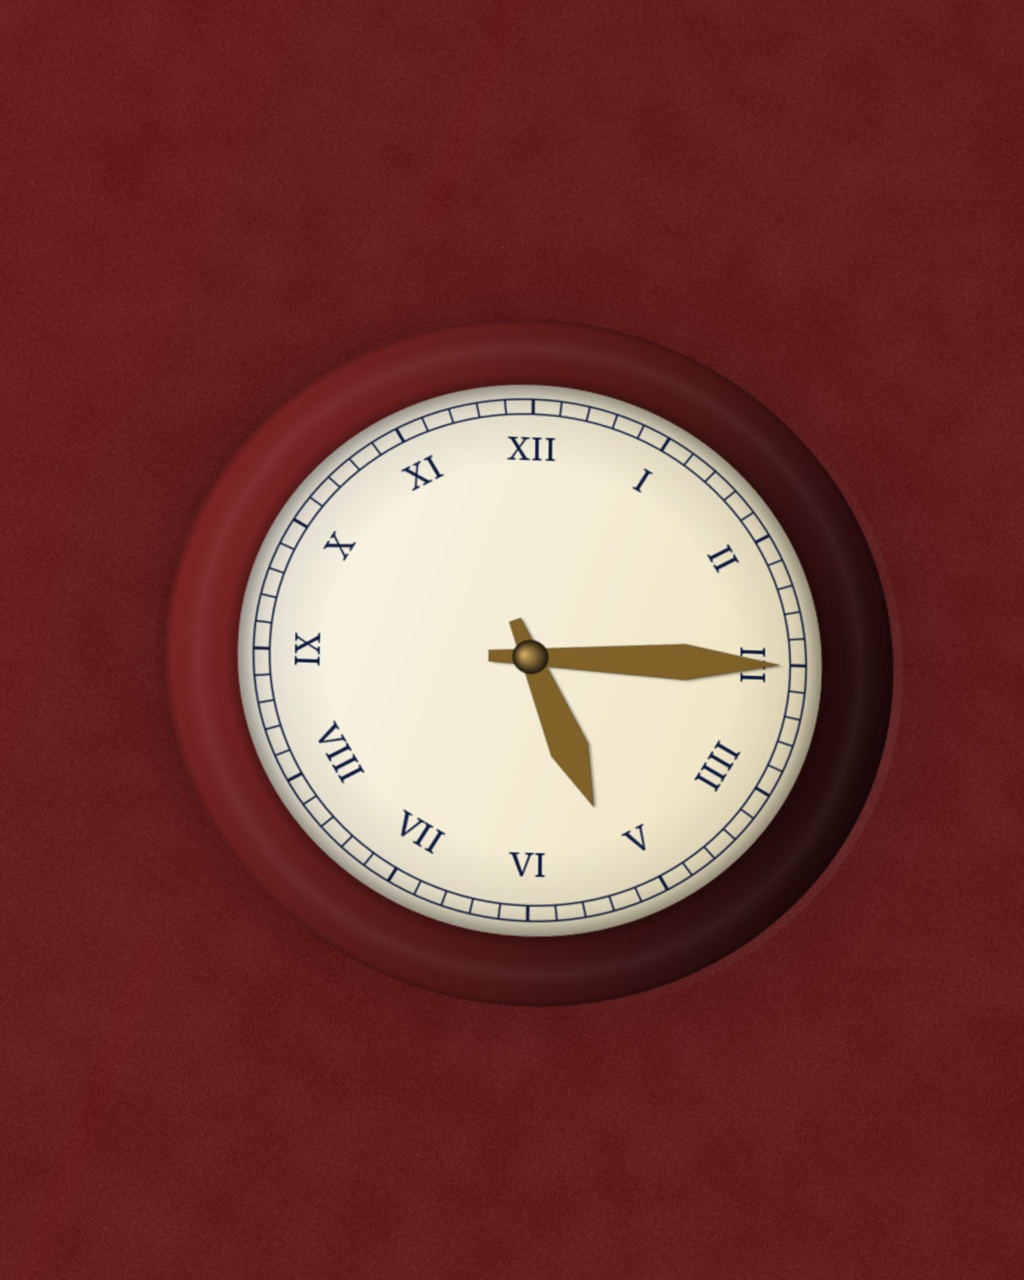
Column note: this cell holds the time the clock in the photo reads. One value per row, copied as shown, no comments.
5:15
